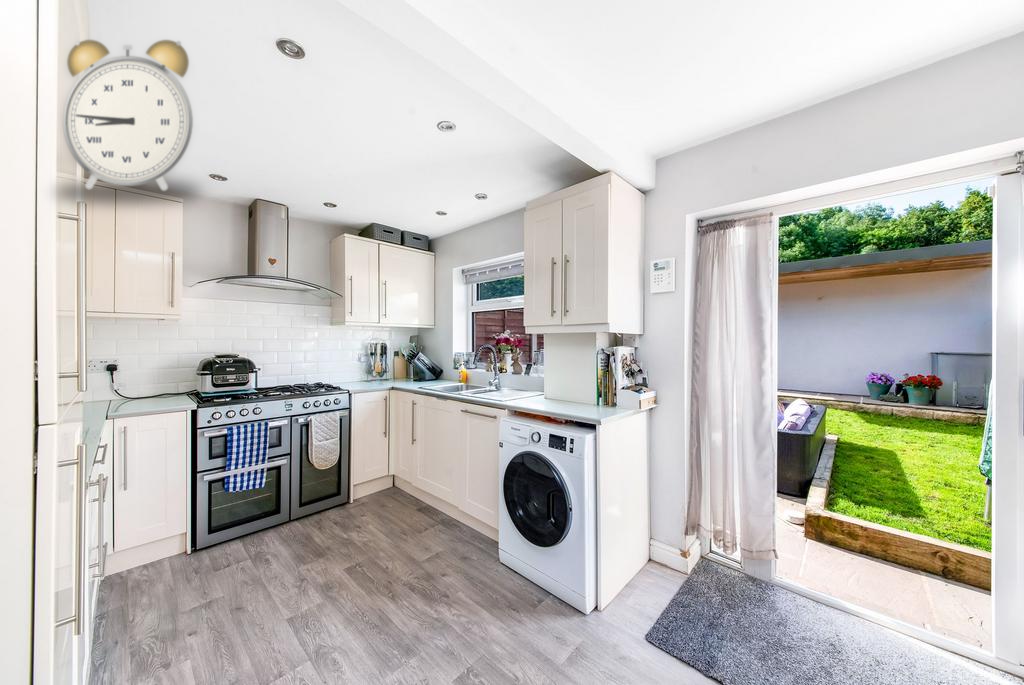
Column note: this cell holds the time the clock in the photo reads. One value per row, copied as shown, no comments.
8:46
